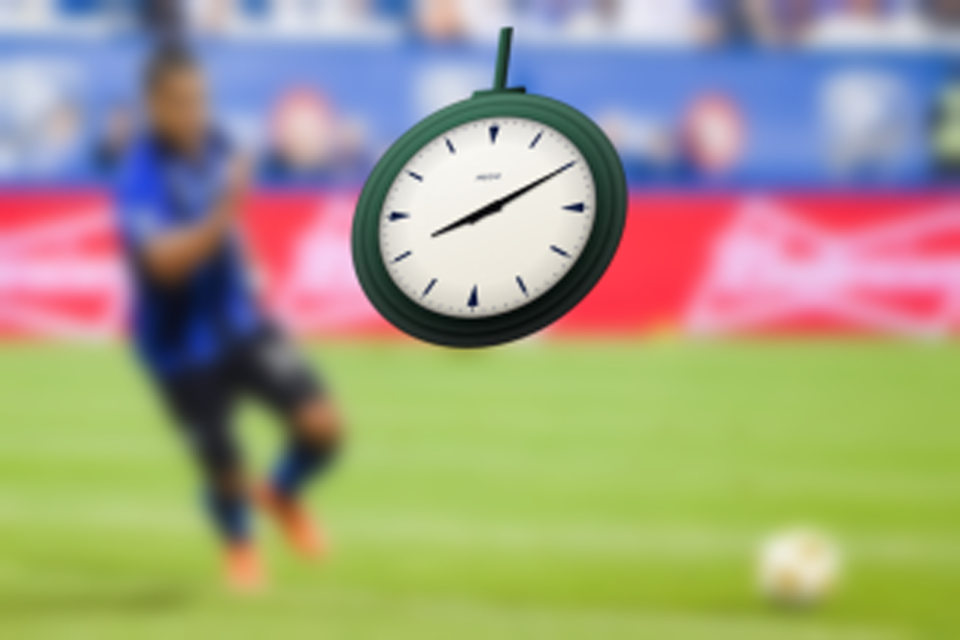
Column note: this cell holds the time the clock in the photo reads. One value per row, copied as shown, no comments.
8:10
